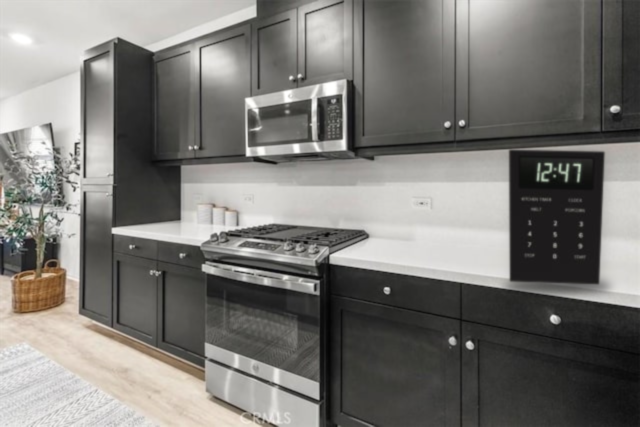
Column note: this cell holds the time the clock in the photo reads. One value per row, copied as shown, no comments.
12:47
